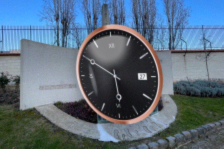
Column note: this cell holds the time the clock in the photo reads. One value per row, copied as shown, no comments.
5:50
